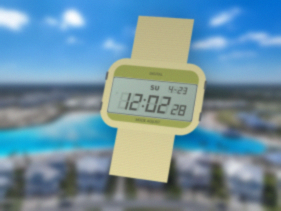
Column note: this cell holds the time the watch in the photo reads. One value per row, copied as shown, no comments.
12:02:28
